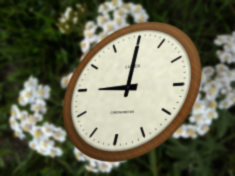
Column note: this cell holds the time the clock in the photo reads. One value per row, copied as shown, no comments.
9:00
